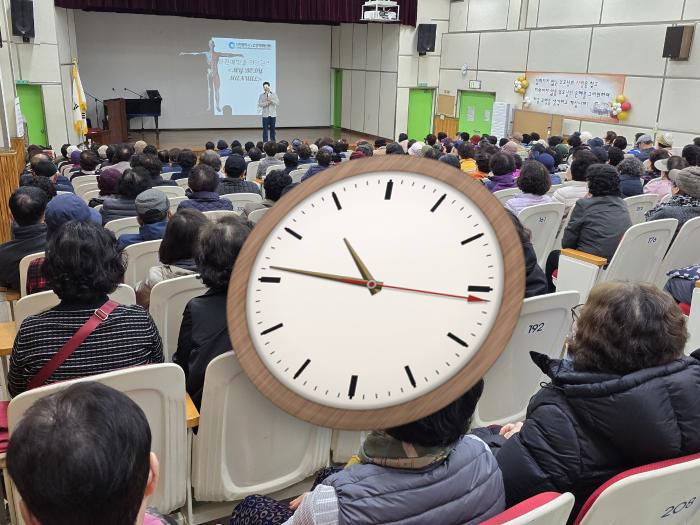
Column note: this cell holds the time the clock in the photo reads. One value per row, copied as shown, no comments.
10:46:16
